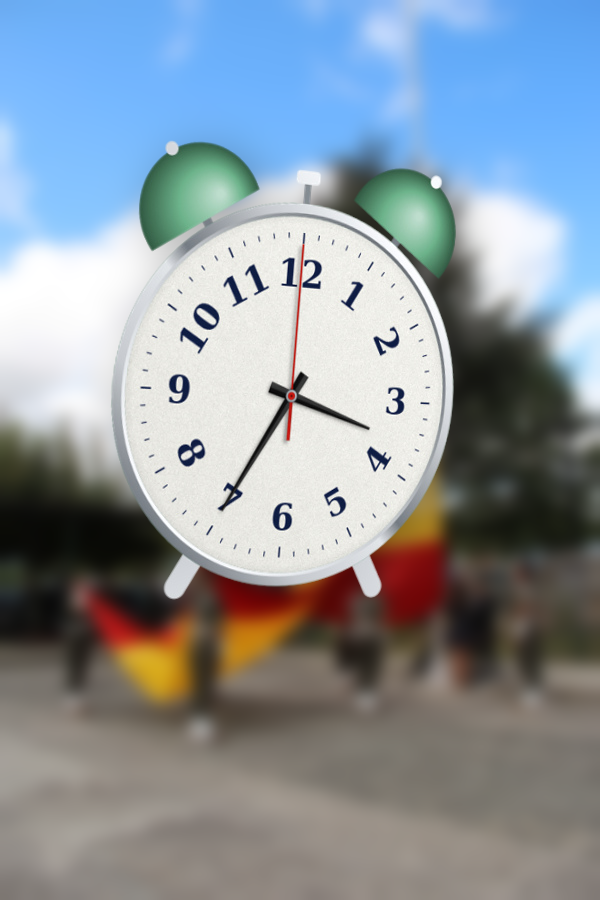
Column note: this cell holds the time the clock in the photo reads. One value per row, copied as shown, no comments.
3:35:00
